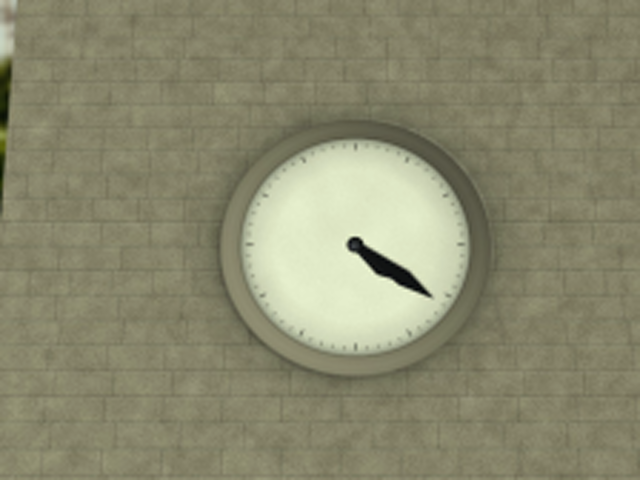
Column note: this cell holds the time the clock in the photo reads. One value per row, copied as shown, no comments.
4:21
